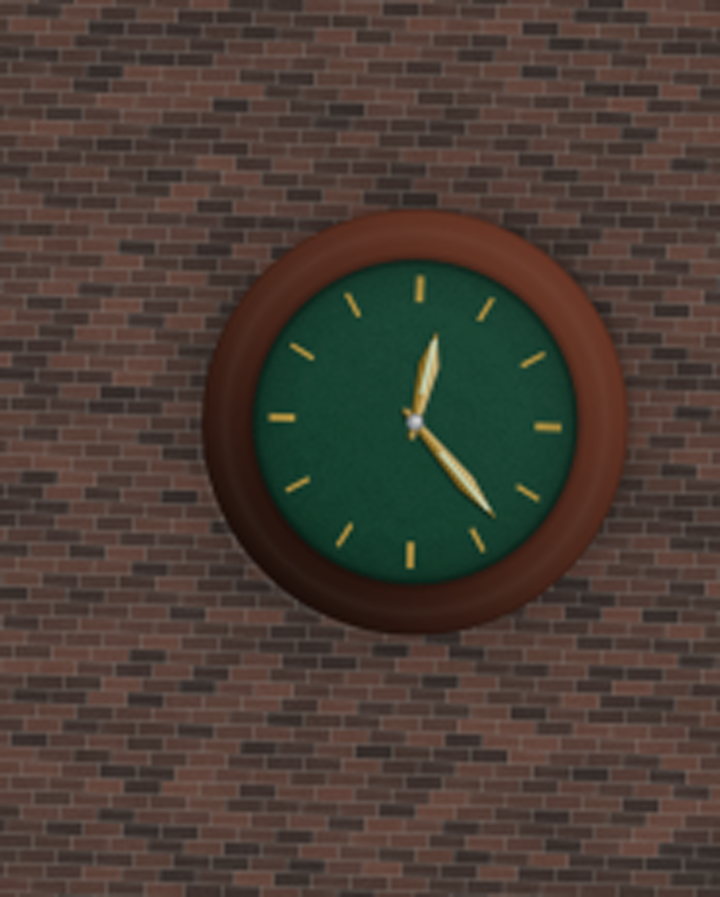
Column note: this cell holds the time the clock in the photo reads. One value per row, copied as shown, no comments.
12:23
